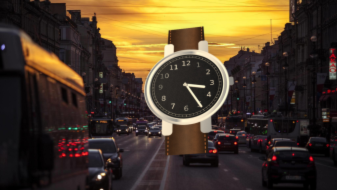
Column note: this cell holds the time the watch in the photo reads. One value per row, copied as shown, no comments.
3:25
